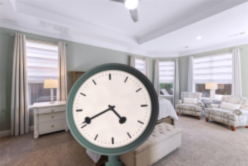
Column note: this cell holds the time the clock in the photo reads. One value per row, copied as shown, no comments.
4:41
